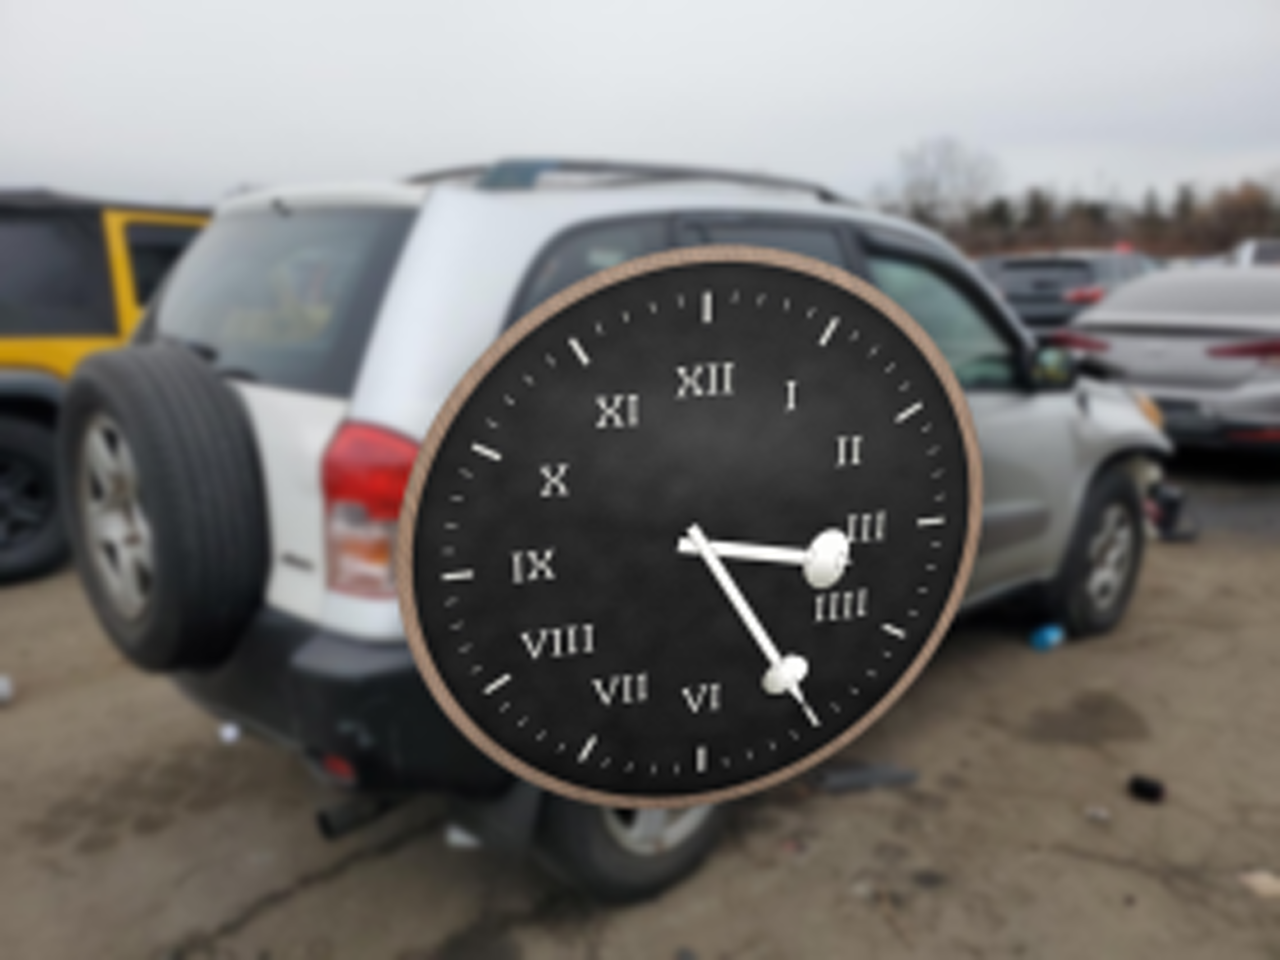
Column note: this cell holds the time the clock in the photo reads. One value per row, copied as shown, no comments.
3:25
